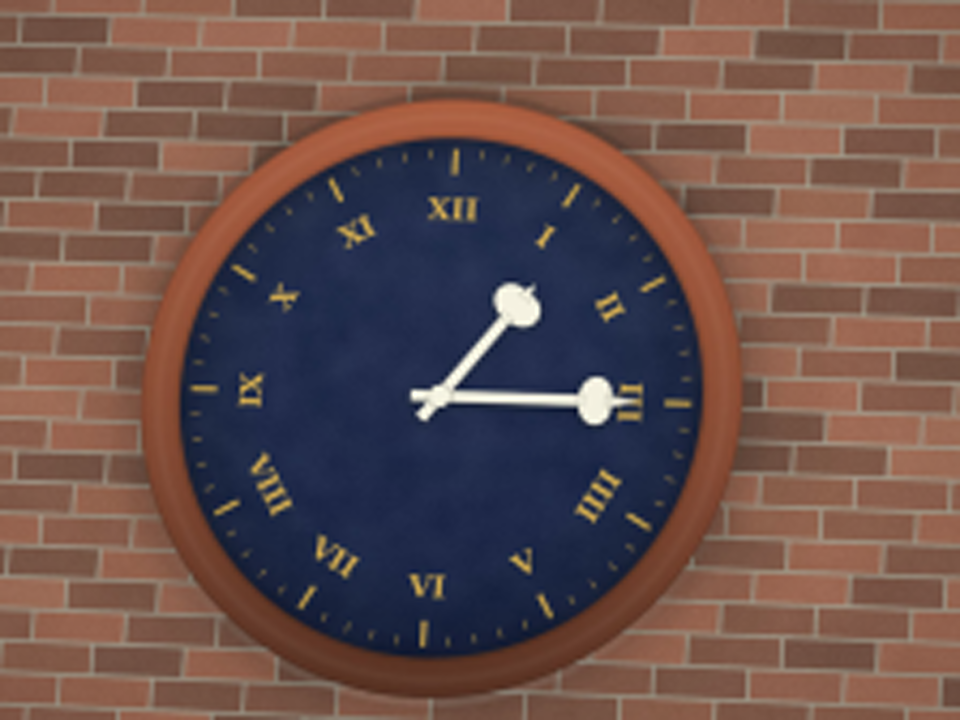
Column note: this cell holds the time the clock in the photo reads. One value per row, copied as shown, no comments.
1:15
